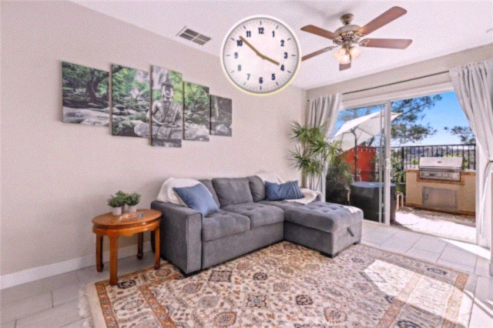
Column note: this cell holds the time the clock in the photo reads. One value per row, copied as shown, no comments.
3:52
